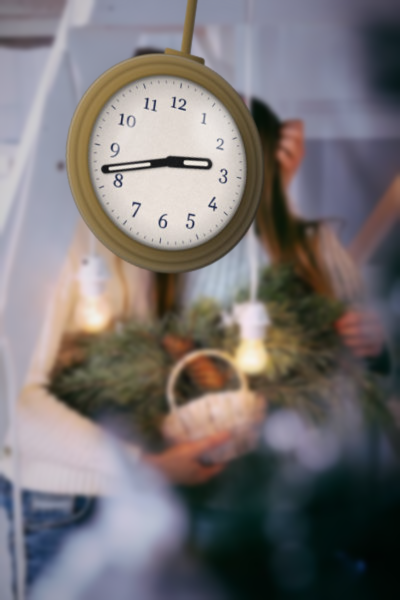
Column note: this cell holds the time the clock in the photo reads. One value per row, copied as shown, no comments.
2:42
